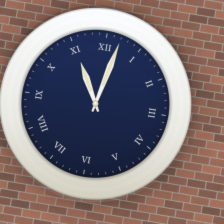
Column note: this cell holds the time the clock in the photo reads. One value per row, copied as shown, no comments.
11:02
